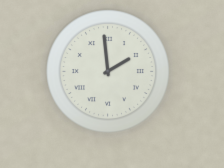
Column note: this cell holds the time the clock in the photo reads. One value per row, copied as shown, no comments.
1:59
